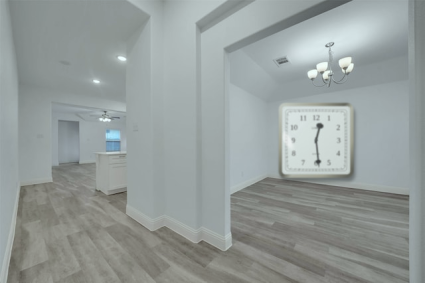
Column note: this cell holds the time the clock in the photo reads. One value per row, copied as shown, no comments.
12:29
